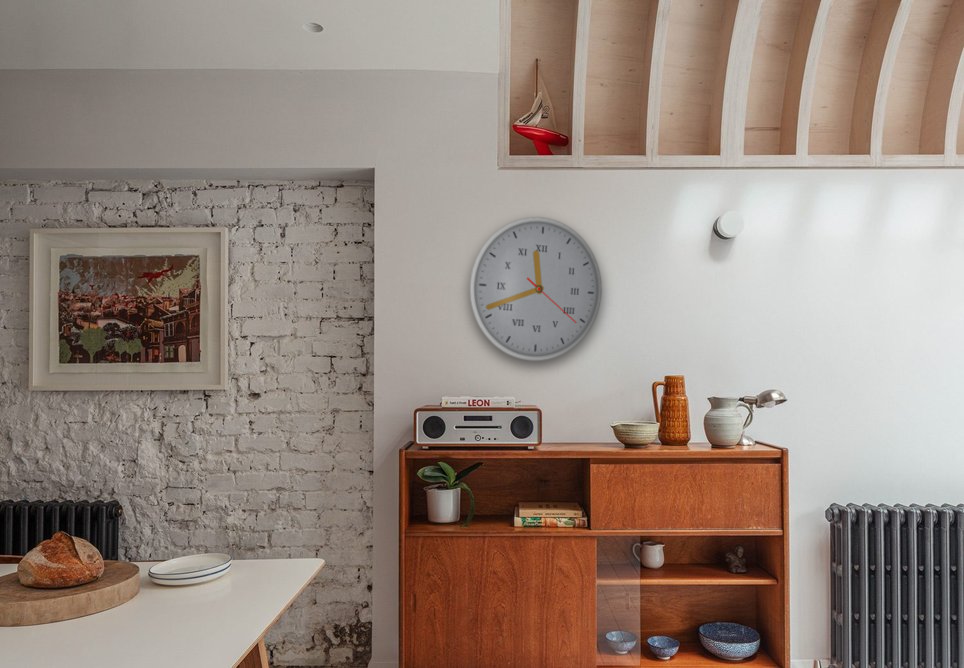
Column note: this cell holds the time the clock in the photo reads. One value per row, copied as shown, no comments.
11:41:21
